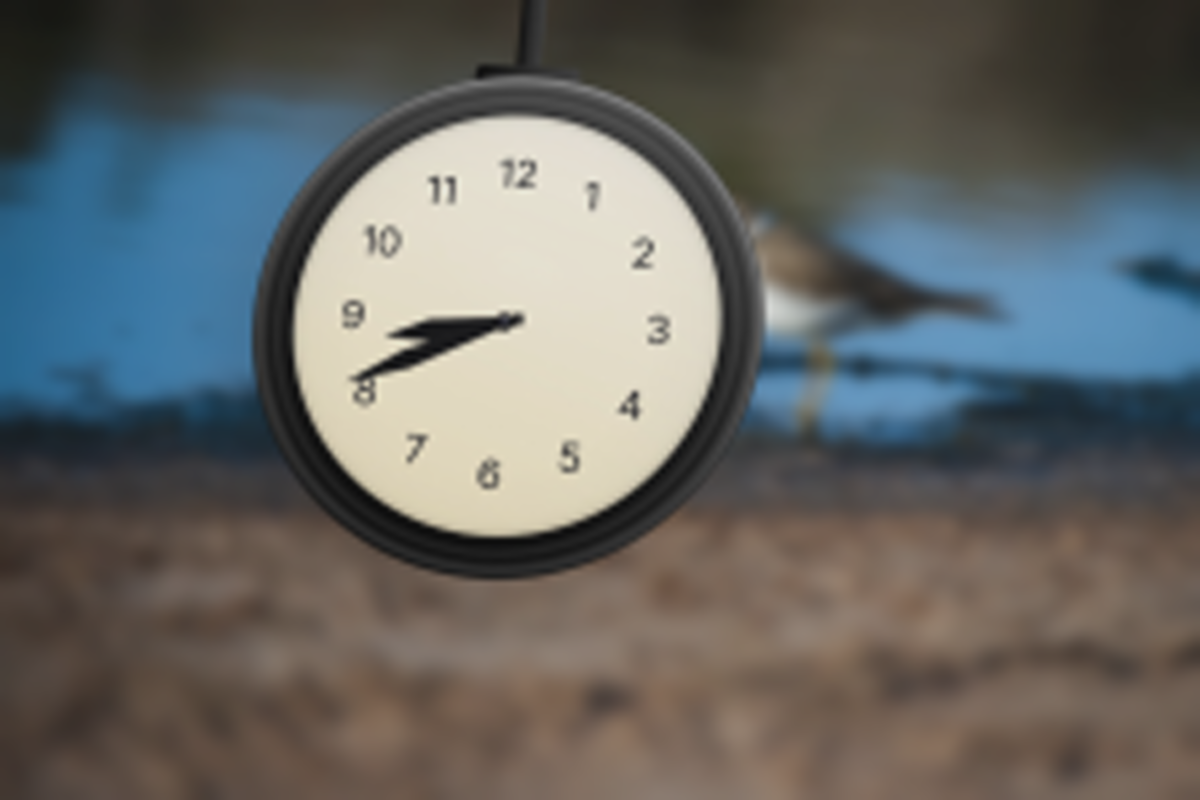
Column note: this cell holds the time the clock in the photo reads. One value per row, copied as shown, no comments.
8:41
